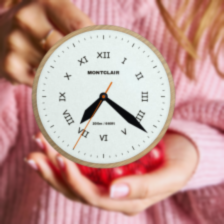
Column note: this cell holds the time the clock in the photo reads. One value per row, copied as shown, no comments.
7:21:35
